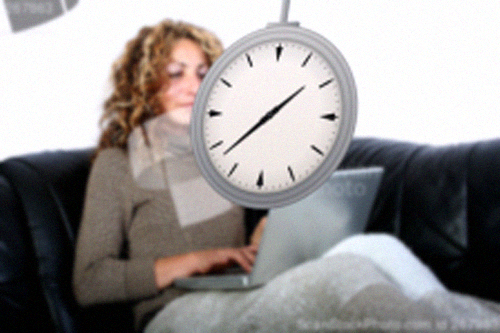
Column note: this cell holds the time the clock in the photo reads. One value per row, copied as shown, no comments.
1:38
